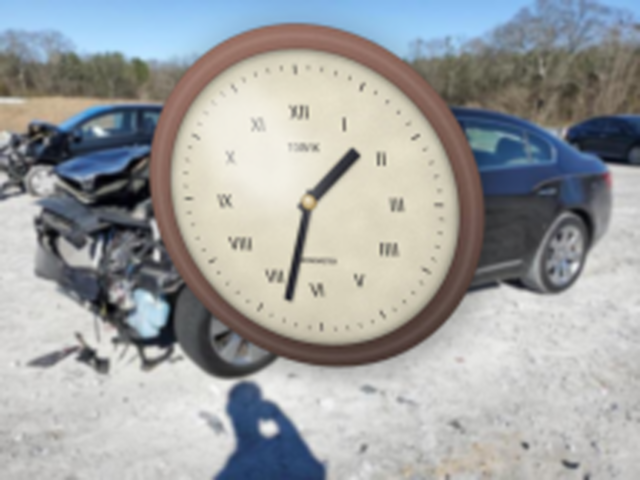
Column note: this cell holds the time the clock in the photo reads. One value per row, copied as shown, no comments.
1:33
